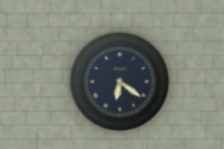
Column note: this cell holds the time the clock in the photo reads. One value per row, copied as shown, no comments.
6:21
